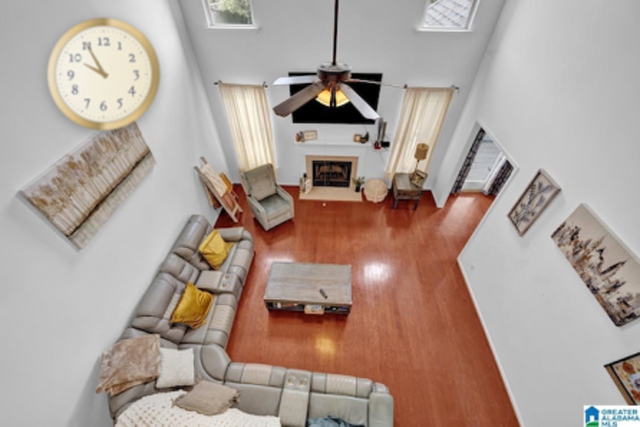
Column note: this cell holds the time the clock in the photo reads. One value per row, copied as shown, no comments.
9:55
